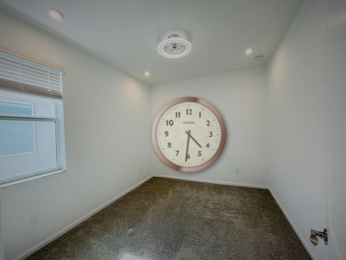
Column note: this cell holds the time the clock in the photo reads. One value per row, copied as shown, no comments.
4:31
